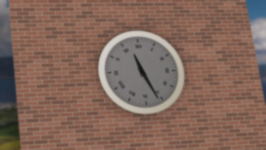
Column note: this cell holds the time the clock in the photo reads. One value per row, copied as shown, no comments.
11:26
